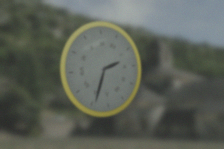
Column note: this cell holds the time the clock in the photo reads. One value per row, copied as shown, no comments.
1:29
